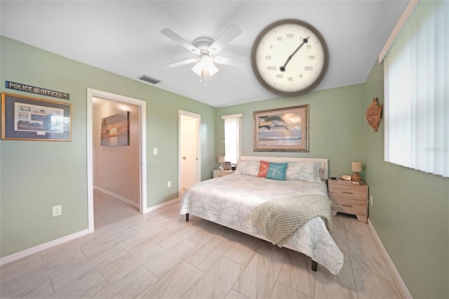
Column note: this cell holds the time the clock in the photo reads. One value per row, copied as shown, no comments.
7:07
